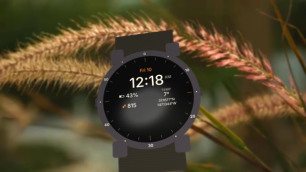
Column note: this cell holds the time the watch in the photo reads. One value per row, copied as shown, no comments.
12:18
